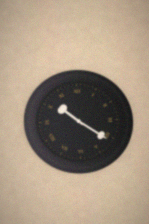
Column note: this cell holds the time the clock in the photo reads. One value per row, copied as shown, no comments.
10:21
